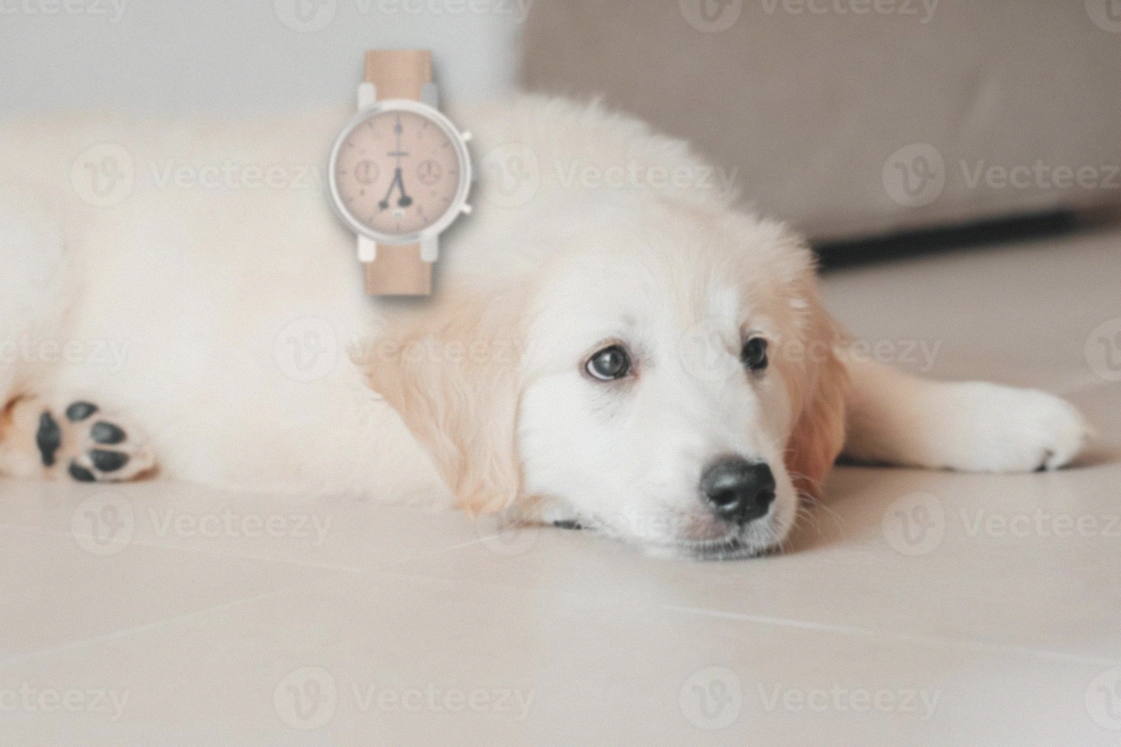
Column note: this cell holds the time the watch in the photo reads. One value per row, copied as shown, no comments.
5:34
